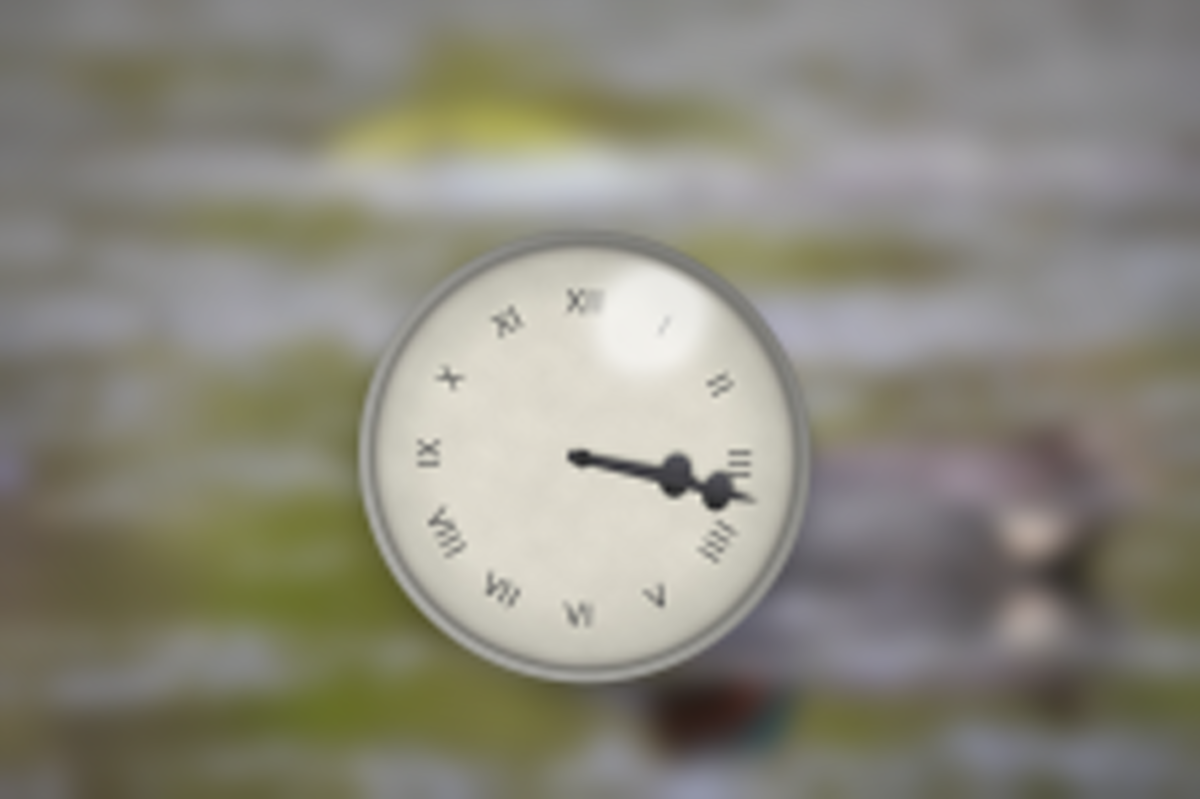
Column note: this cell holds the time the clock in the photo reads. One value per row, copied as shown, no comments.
3:17
